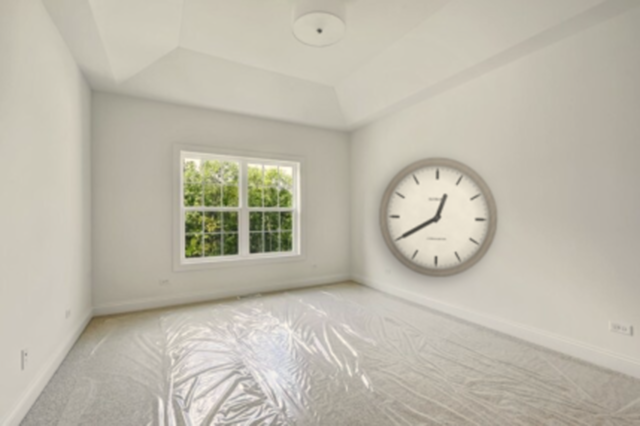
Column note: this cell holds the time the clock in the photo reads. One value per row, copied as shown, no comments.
12:40
